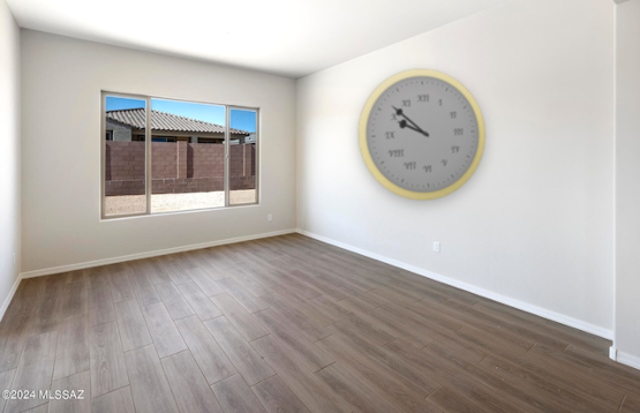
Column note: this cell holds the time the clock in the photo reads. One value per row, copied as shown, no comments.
9:52
